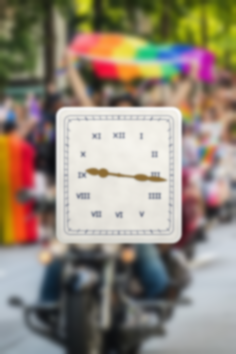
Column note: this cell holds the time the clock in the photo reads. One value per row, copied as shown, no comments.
9:16
